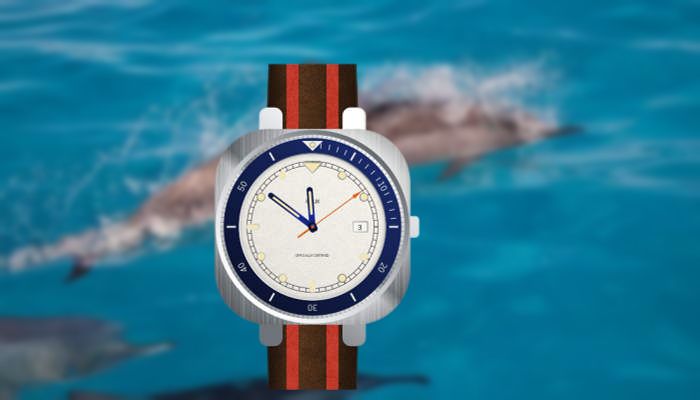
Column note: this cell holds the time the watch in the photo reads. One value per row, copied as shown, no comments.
11:51:09
